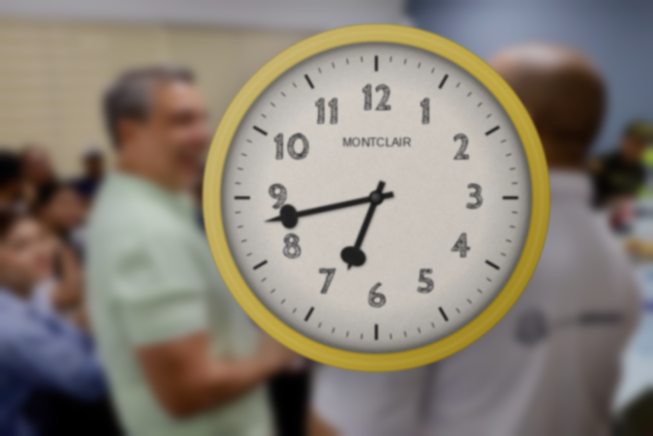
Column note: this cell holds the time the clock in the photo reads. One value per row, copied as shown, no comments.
6:43
